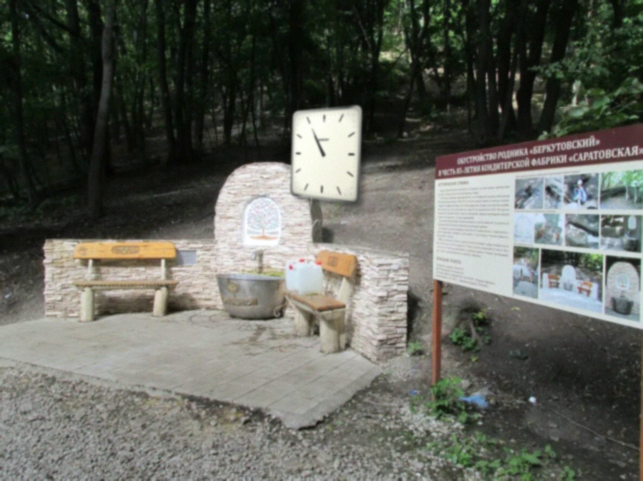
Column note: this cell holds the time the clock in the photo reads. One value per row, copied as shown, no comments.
10:55
